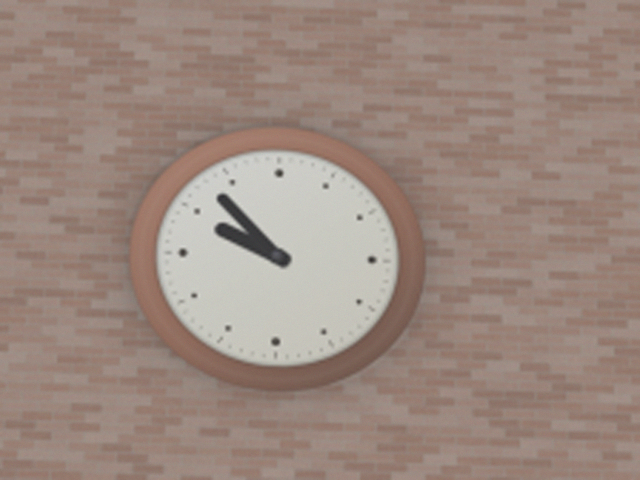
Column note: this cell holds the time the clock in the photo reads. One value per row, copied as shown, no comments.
9:53
